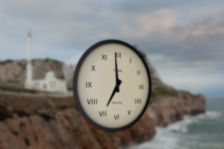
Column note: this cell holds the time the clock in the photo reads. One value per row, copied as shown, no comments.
6:59
